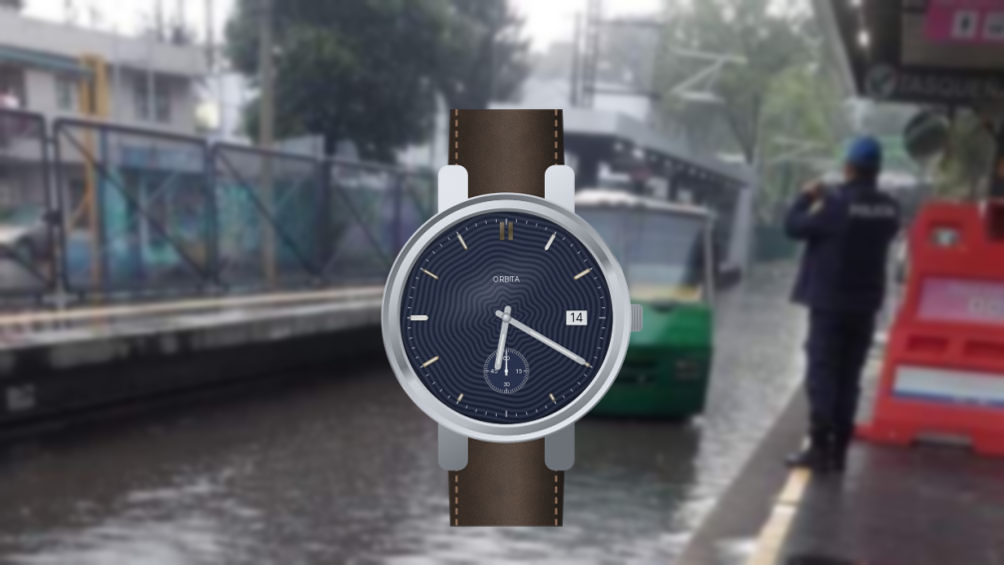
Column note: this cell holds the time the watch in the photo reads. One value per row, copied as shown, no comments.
6:20
